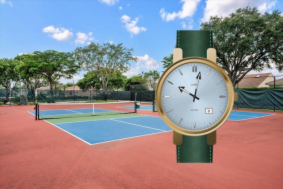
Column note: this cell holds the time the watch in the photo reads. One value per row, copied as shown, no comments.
10:02
